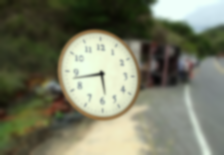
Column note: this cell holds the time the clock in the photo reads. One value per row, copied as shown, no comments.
5:43
